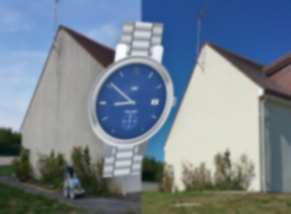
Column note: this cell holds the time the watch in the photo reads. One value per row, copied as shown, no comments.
8:51
